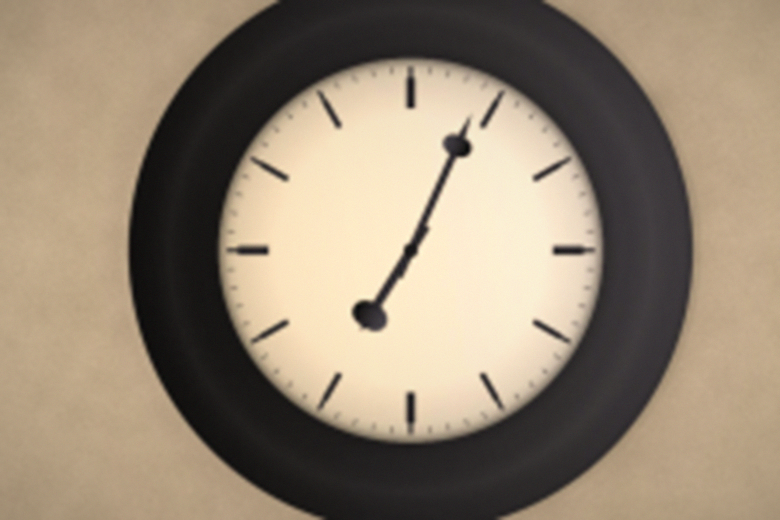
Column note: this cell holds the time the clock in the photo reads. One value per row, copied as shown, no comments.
7:04
